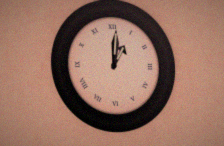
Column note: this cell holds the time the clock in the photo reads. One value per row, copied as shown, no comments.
1:01
